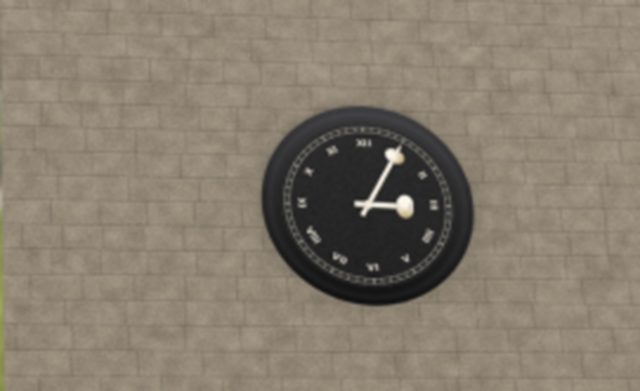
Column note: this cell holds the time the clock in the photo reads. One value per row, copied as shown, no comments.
3:05
